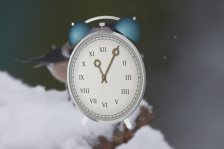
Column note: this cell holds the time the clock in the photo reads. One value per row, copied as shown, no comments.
11:05
